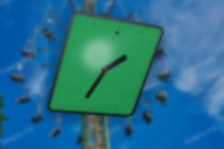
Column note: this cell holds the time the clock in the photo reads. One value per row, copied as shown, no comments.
1:33
